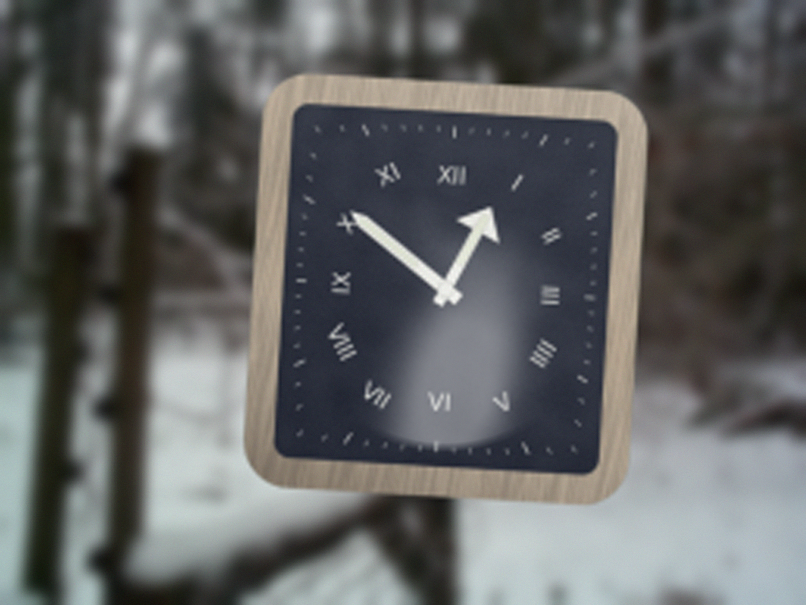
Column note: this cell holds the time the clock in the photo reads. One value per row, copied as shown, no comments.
12:51
